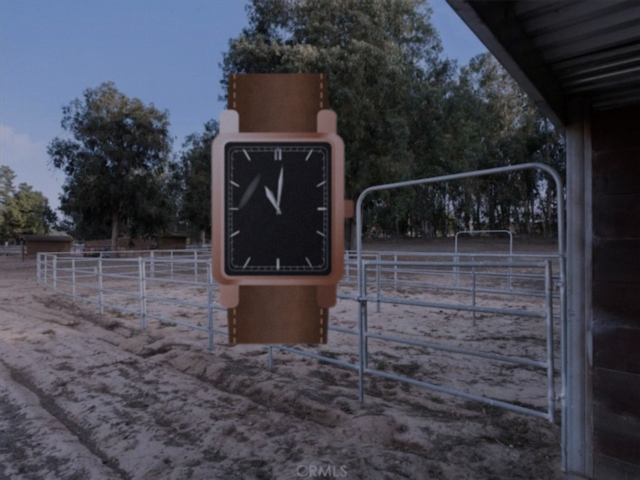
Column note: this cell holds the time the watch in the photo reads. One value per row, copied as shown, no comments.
11:01
